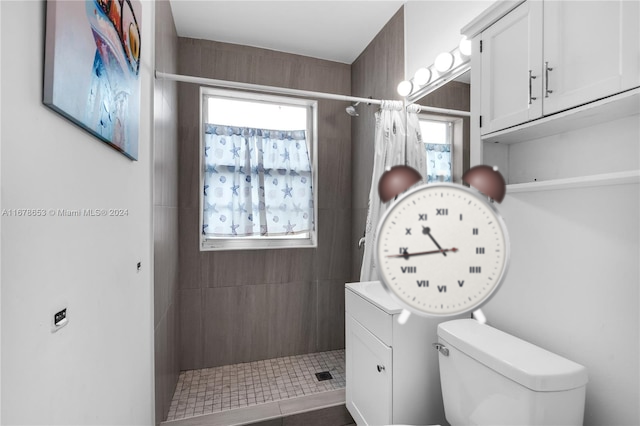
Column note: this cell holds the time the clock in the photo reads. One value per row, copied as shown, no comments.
10:43:44
